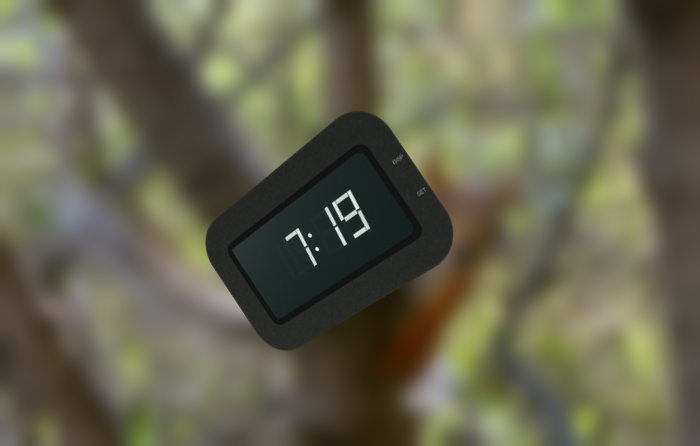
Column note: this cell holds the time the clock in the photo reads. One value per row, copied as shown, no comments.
7:19
